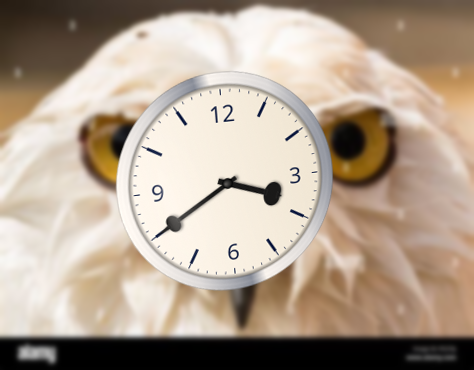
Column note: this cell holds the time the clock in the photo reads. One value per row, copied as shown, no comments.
3:40
